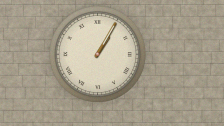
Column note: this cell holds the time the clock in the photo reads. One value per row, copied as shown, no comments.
1:05
